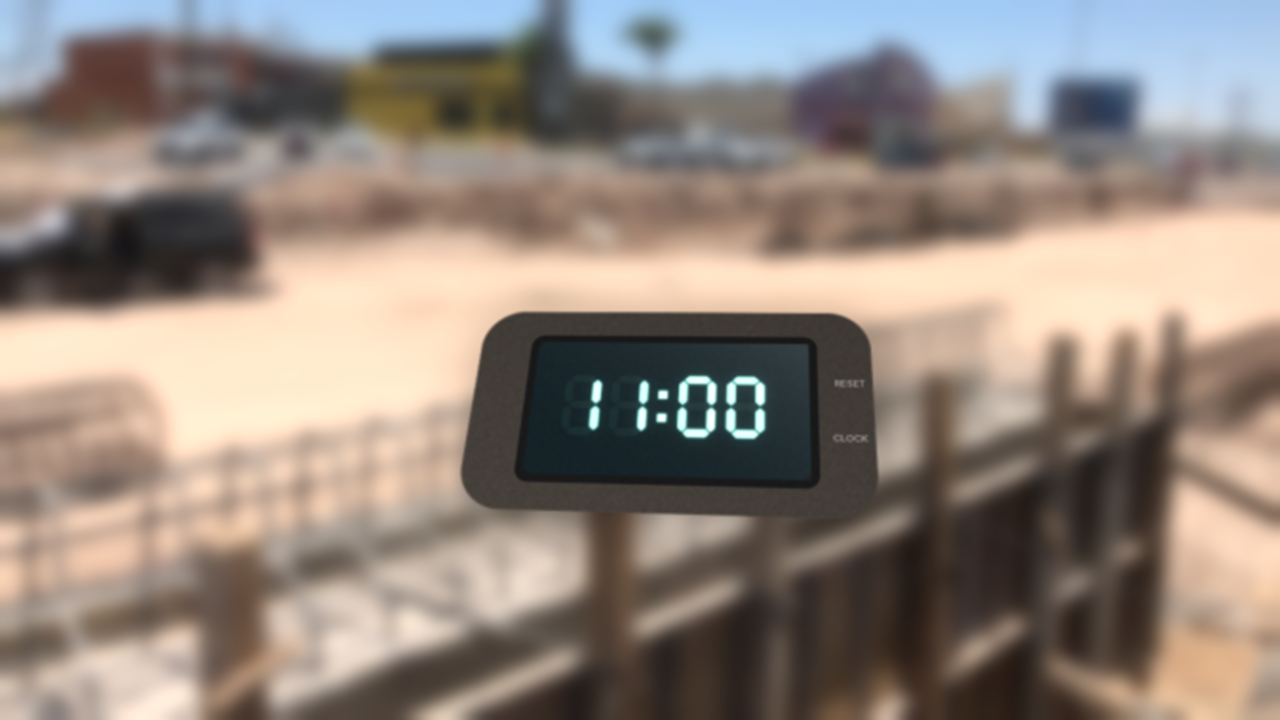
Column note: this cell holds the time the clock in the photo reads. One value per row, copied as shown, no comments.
11:00
